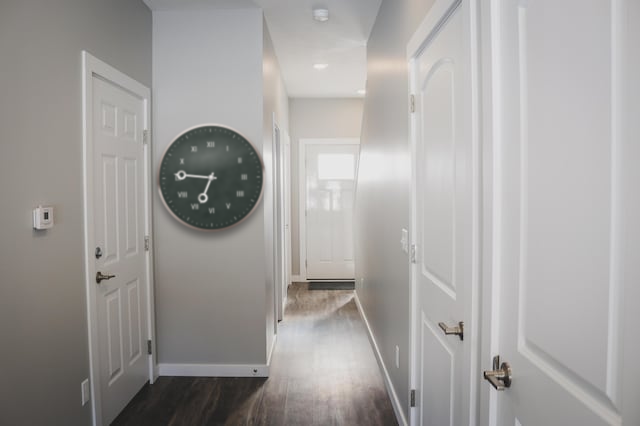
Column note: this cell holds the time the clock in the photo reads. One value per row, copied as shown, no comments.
6:46
